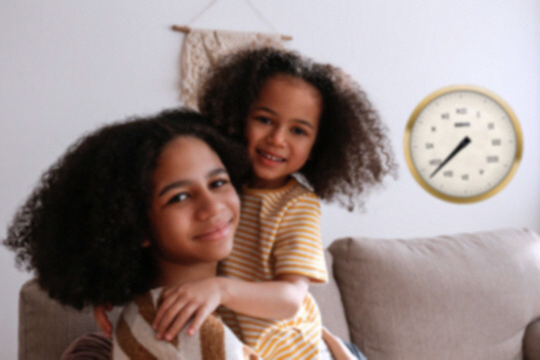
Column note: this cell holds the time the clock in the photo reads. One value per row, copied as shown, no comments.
7:38
